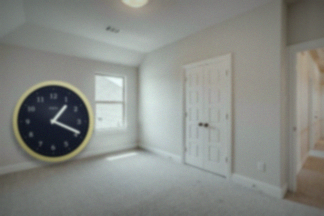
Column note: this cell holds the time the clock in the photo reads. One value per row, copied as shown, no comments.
1:19
